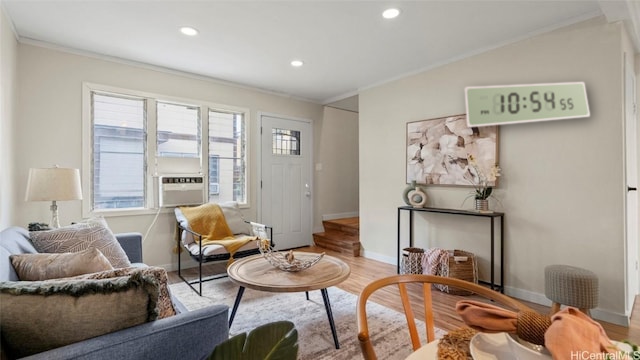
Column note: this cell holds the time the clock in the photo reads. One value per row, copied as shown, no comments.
10:54:55
